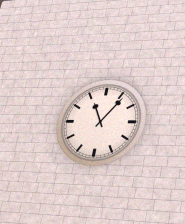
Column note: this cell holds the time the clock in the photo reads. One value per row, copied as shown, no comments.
11:06
